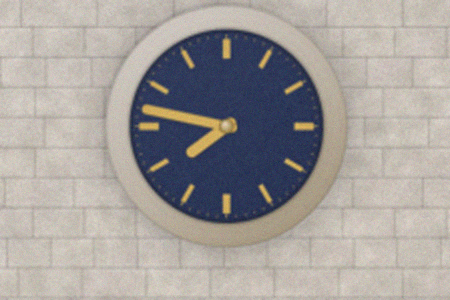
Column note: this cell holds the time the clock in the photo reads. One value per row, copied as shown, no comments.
7:47
